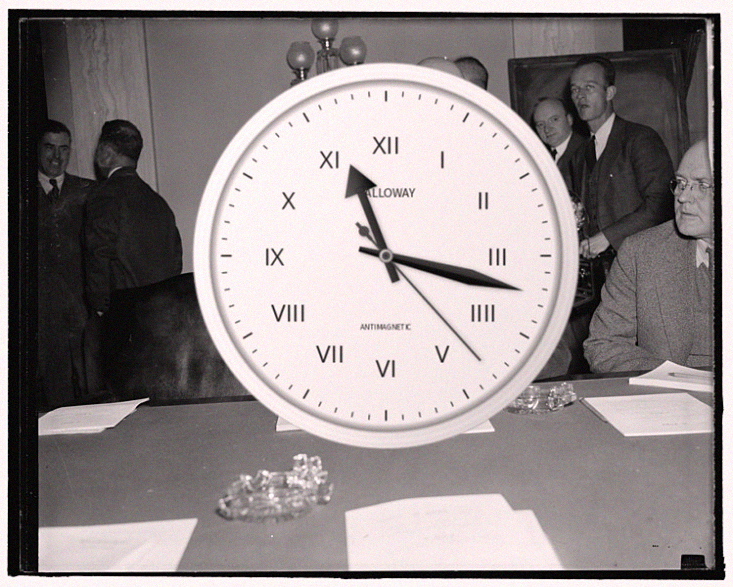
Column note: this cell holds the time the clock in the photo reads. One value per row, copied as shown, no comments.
11:17:23
